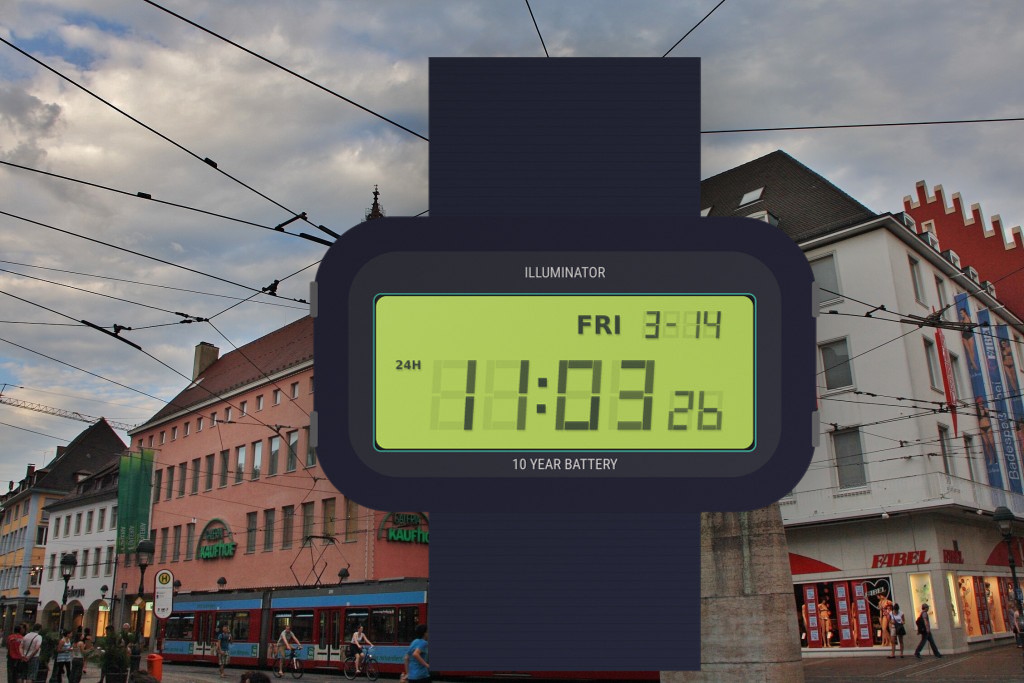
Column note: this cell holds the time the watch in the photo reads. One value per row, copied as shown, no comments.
11:03:26
